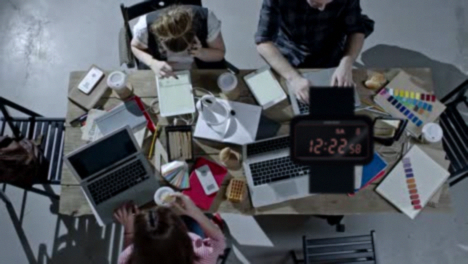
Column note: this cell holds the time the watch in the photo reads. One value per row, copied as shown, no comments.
12:22
